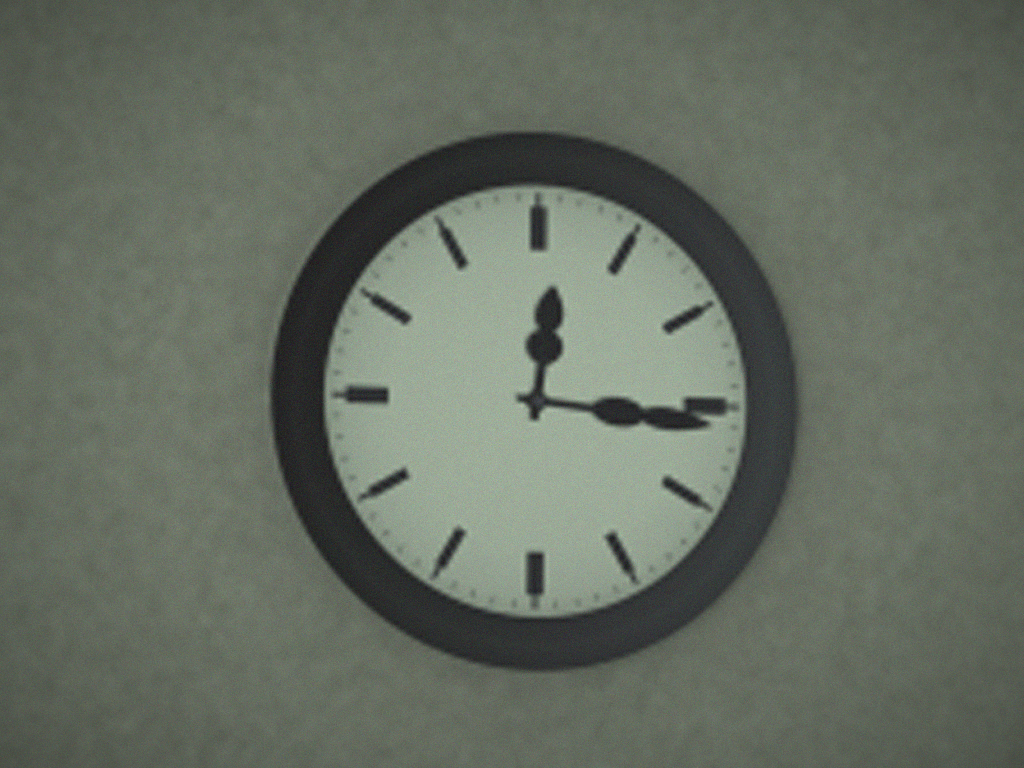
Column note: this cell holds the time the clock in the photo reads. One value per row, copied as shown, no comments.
12:16
